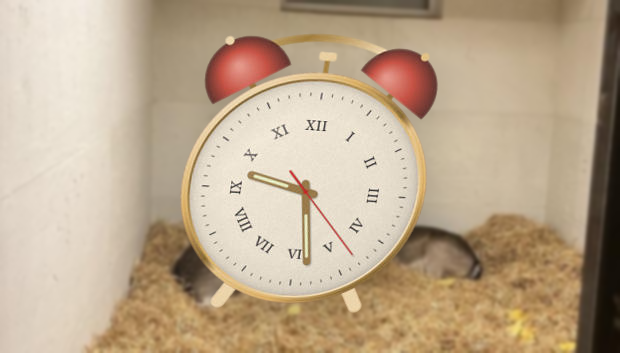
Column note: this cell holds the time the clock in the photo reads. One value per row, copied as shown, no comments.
9:28:23
